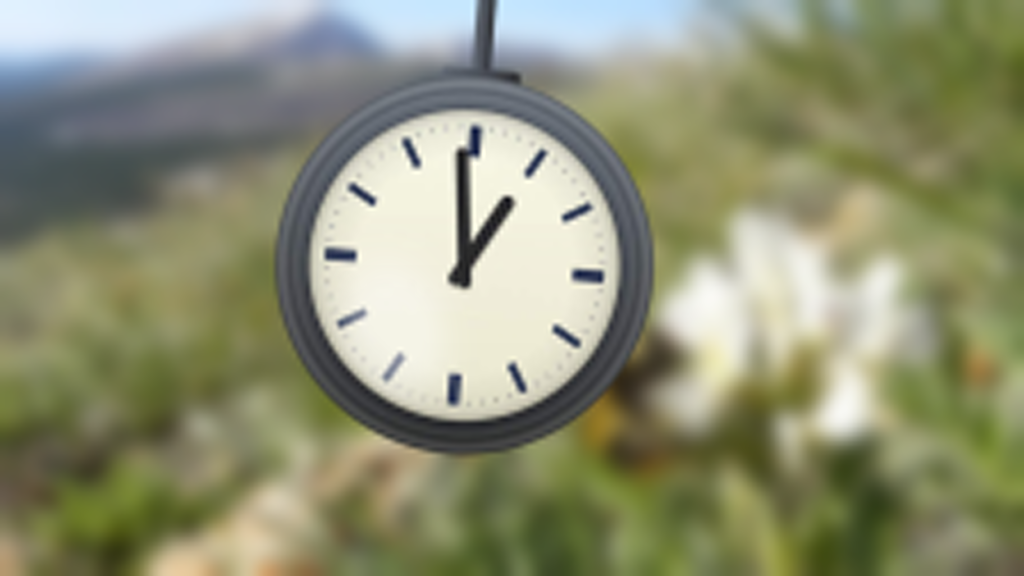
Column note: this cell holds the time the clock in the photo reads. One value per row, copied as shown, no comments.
12:59
